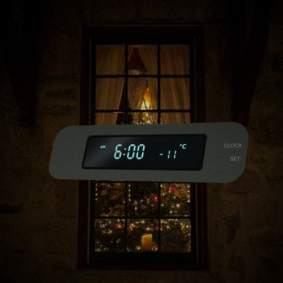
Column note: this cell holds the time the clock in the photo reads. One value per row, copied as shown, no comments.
6:00
